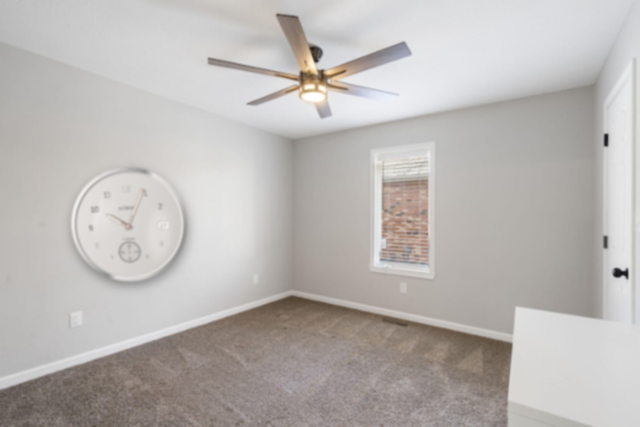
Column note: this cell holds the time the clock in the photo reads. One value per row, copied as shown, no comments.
10:04
